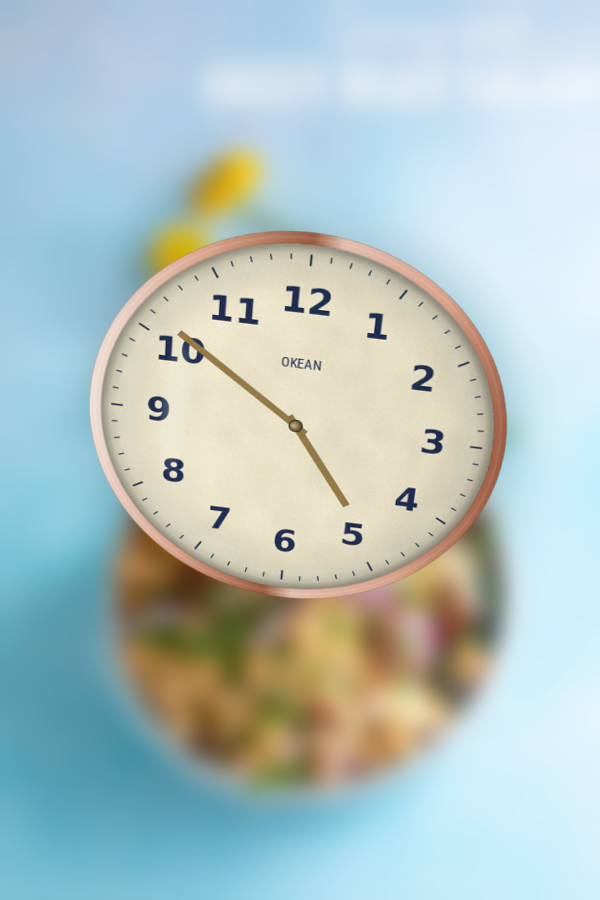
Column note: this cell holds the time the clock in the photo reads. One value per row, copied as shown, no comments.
4:51
